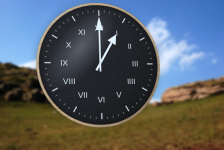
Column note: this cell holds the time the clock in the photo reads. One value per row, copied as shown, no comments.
1:00
